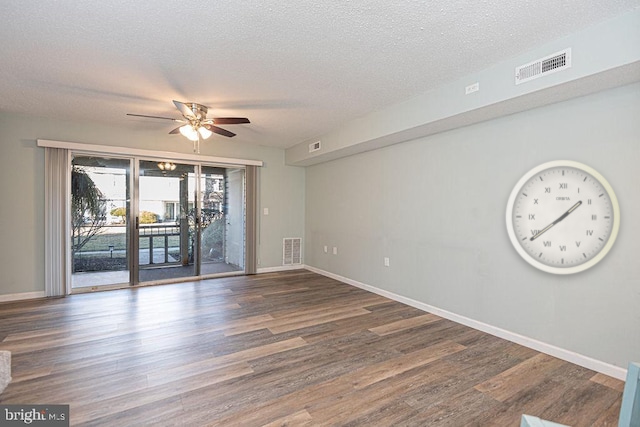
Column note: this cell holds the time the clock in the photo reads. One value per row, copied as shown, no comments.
1:39
